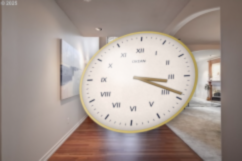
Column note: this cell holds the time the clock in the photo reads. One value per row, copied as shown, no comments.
3:19
